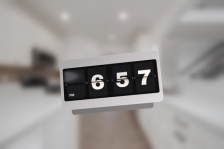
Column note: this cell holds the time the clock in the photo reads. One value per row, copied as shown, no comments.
6:57
